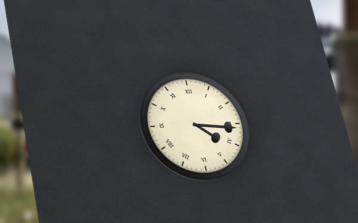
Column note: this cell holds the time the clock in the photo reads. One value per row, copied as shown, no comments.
4:16
